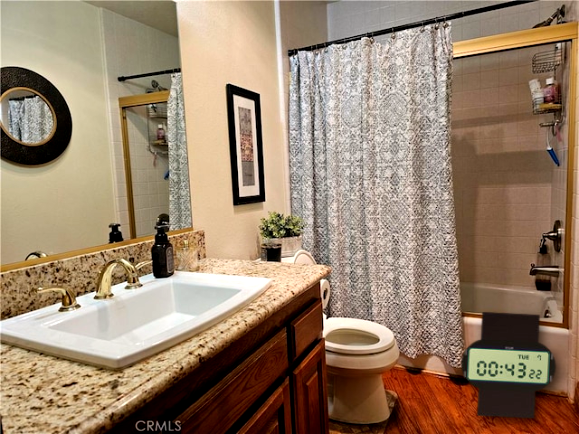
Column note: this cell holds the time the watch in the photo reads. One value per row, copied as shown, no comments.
0:43:22
